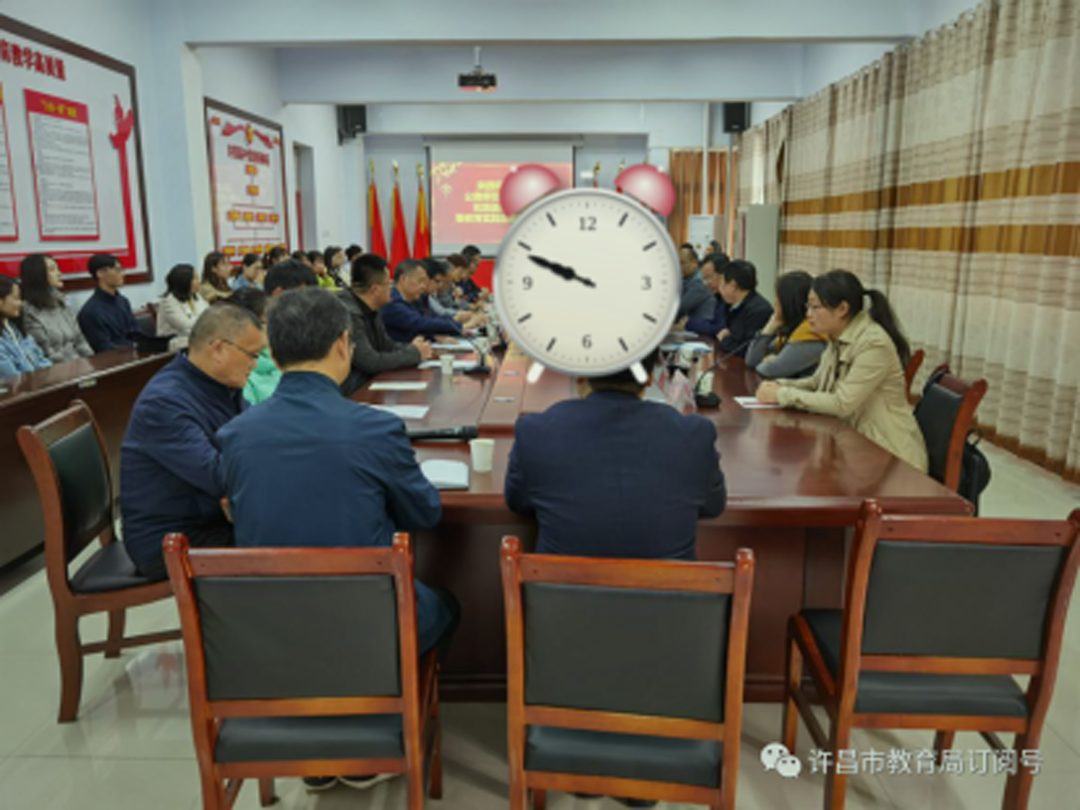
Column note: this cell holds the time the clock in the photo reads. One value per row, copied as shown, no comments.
9:49
